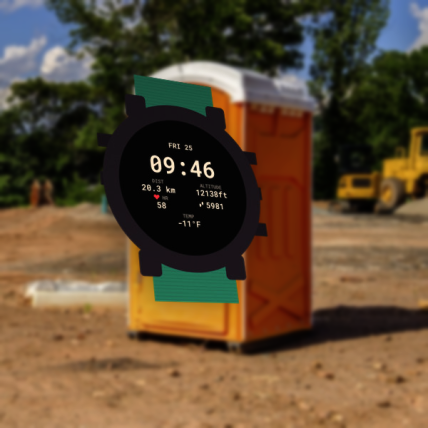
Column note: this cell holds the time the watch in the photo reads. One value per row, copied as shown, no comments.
9:46
